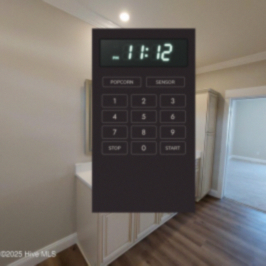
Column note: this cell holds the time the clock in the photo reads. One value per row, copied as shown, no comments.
11:12
